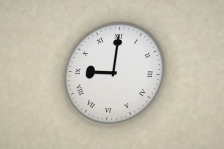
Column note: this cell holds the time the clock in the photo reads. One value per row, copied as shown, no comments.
9:00
